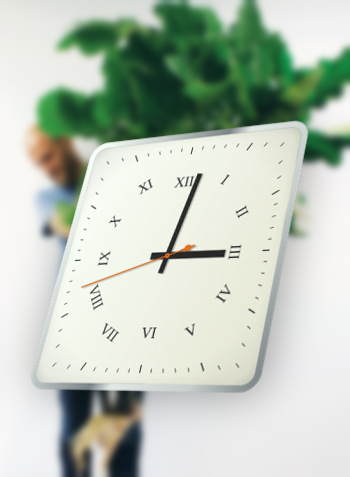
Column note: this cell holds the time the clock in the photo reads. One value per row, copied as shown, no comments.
3:01:42
